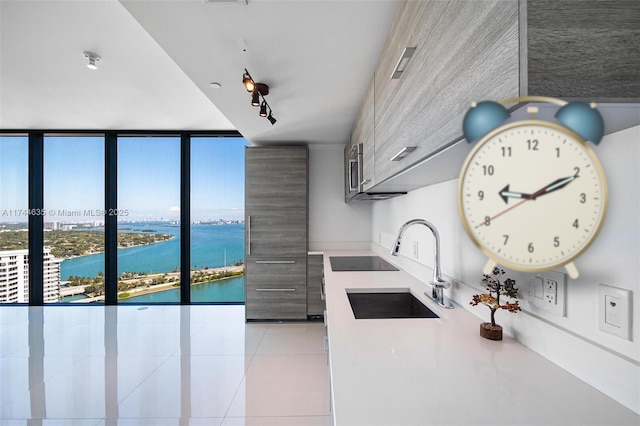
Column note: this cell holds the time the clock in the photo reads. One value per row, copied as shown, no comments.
9:10:40
